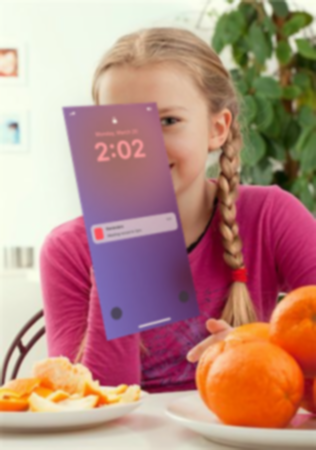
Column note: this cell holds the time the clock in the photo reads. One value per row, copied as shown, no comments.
2:02
